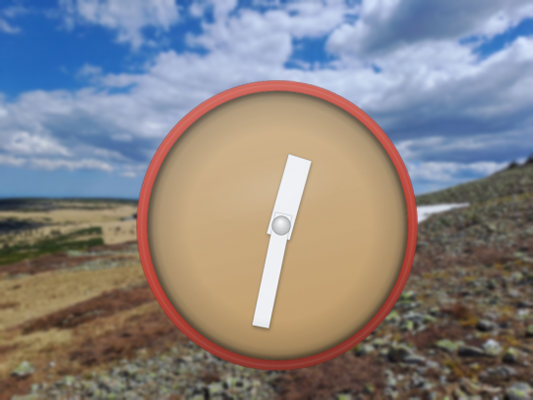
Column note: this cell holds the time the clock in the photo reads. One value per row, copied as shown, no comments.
12:32
